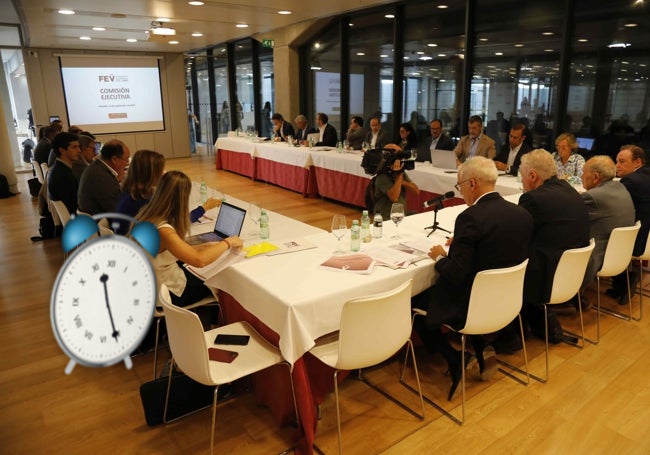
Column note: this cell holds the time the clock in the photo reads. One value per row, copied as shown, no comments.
11:26
